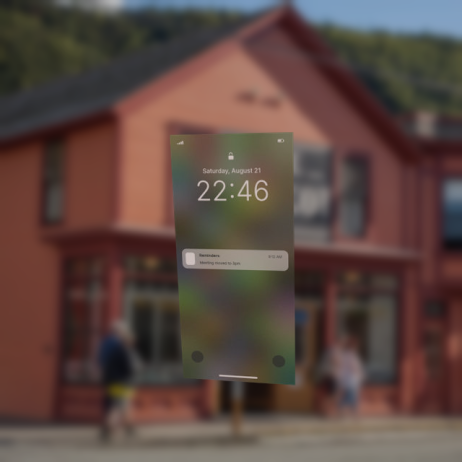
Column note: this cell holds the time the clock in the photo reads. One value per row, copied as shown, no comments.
22:46
